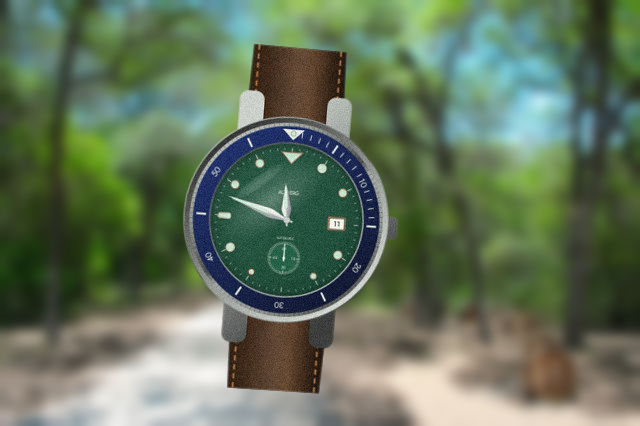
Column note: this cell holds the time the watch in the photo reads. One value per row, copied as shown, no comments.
11:48
